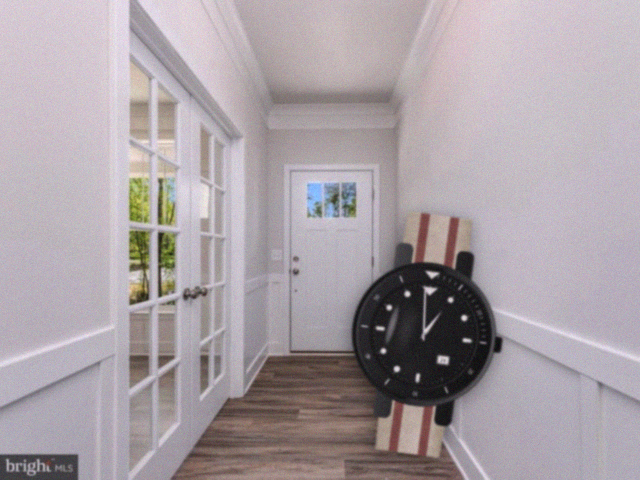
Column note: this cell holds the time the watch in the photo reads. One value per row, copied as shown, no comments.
12:59
